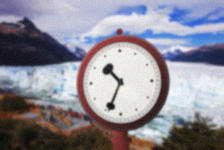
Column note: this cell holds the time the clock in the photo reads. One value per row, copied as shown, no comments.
10:34
